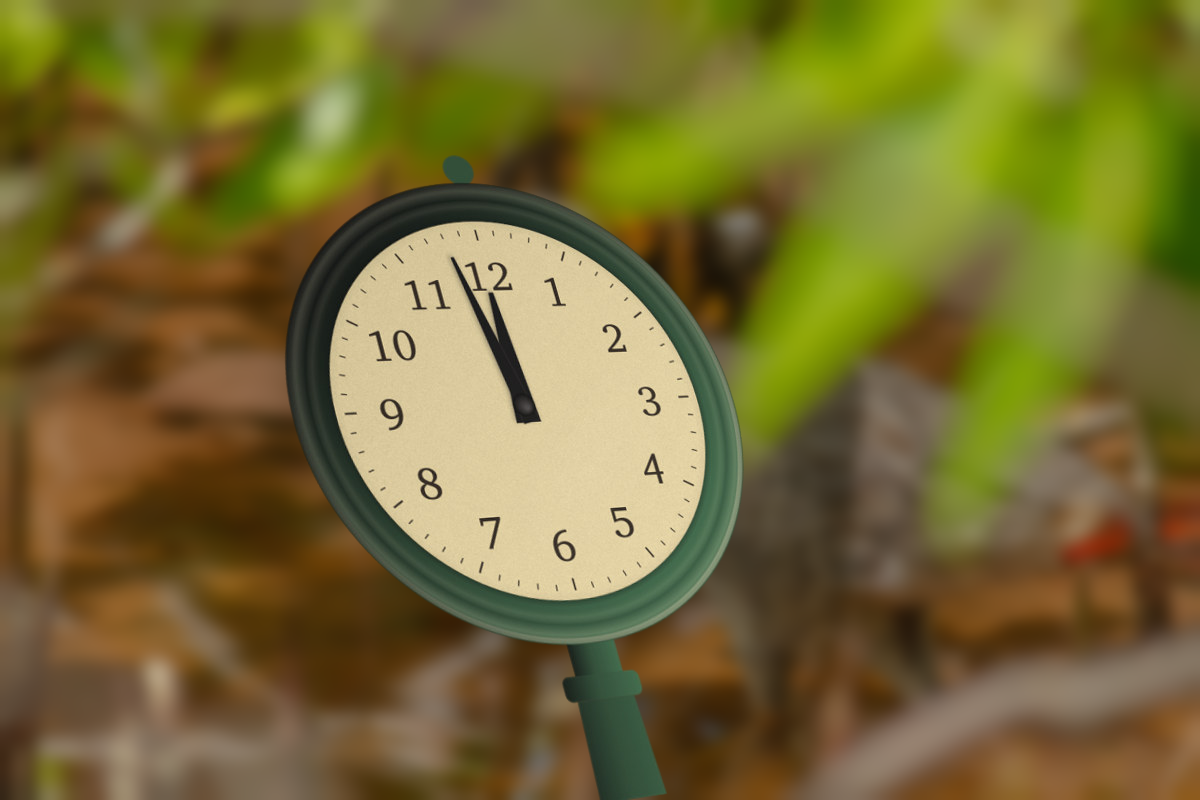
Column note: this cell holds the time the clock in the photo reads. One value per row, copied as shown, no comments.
11:58
